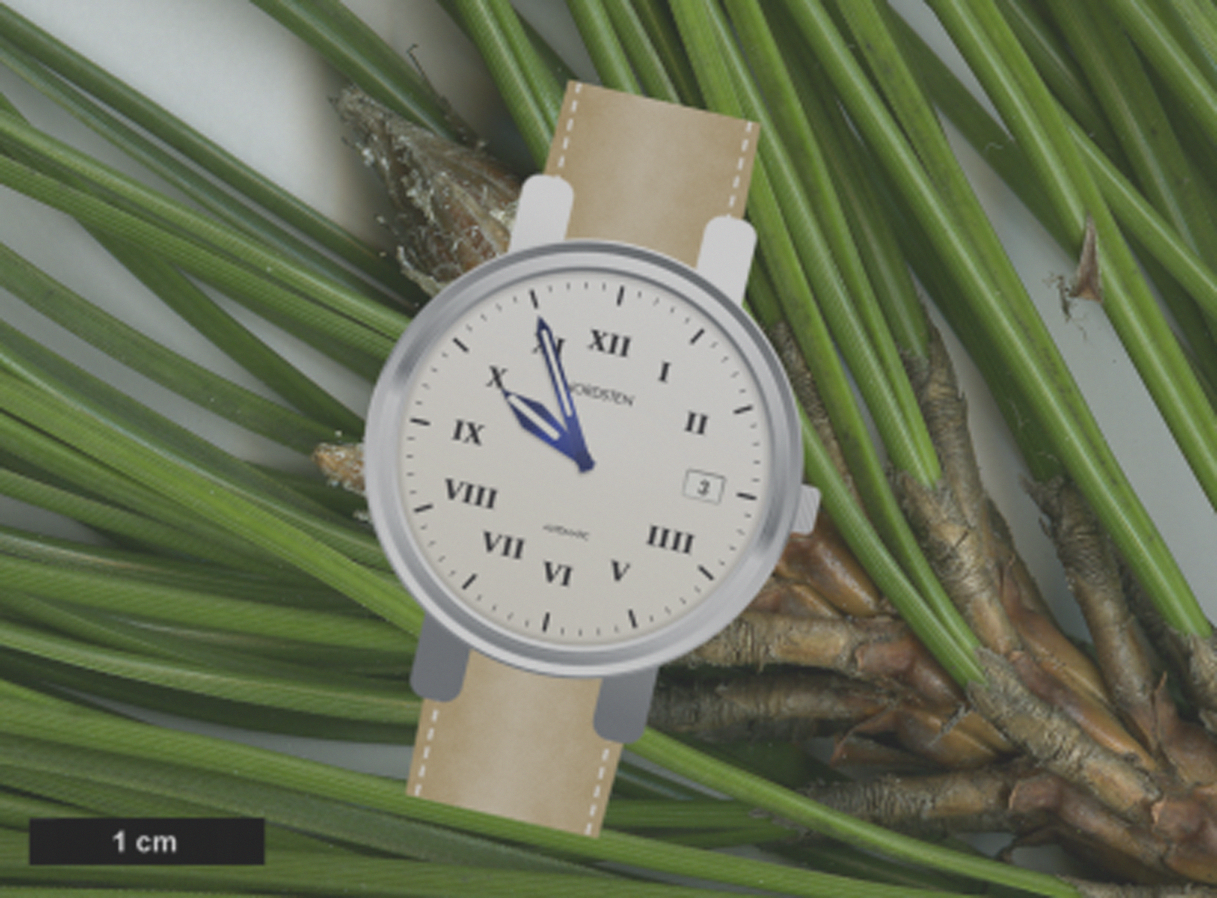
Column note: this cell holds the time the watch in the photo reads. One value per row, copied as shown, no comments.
9:55
